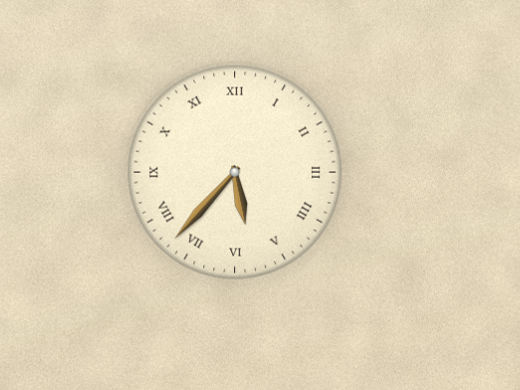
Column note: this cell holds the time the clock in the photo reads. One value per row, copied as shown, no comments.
5:37
